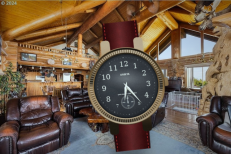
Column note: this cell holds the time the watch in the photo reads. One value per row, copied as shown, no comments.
6:24
